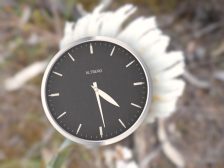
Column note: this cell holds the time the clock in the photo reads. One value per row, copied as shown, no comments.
4:29
